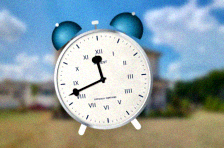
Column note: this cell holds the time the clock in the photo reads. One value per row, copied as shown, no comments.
11:42
